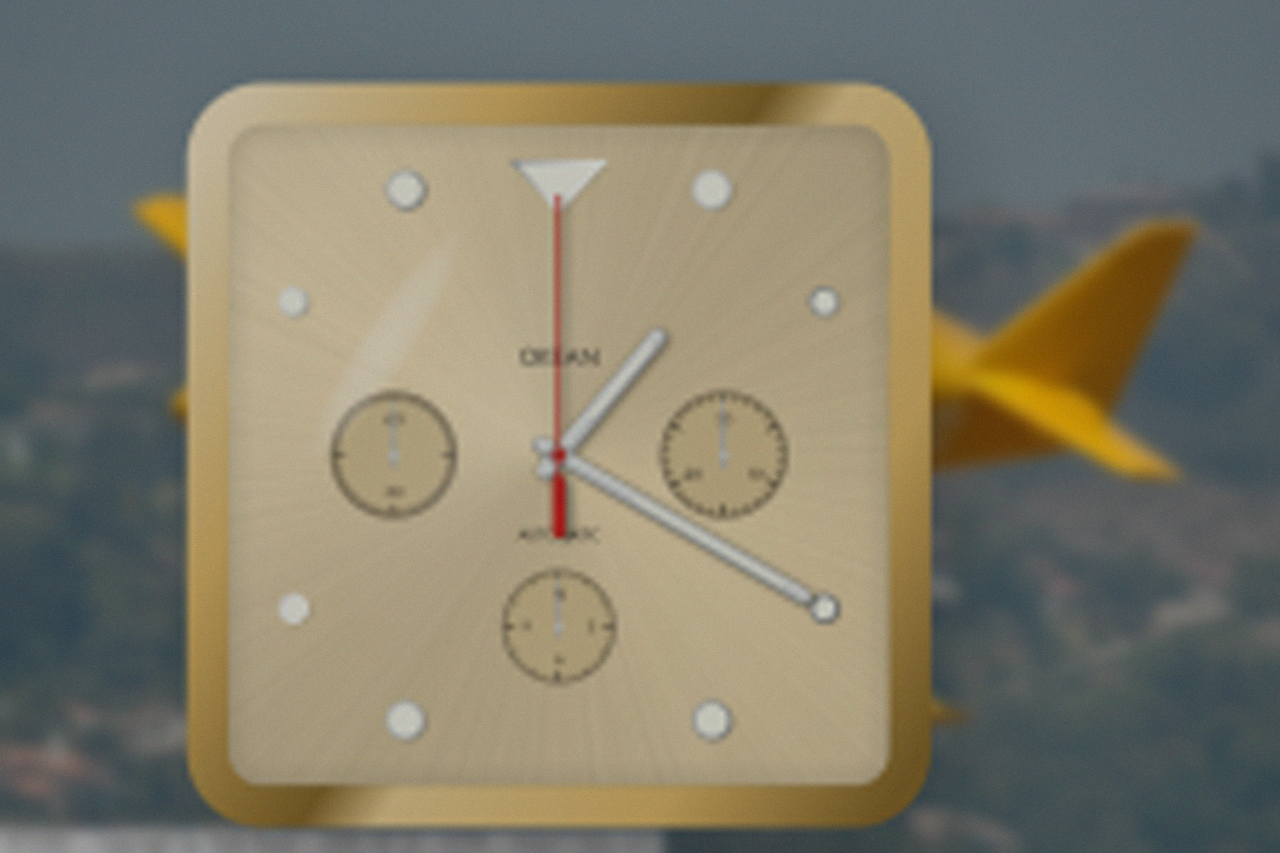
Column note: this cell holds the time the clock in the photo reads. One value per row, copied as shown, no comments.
1:20
